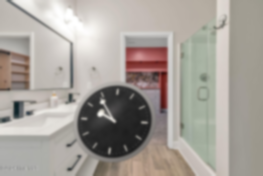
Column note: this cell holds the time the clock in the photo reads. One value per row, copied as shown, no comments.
9:54
